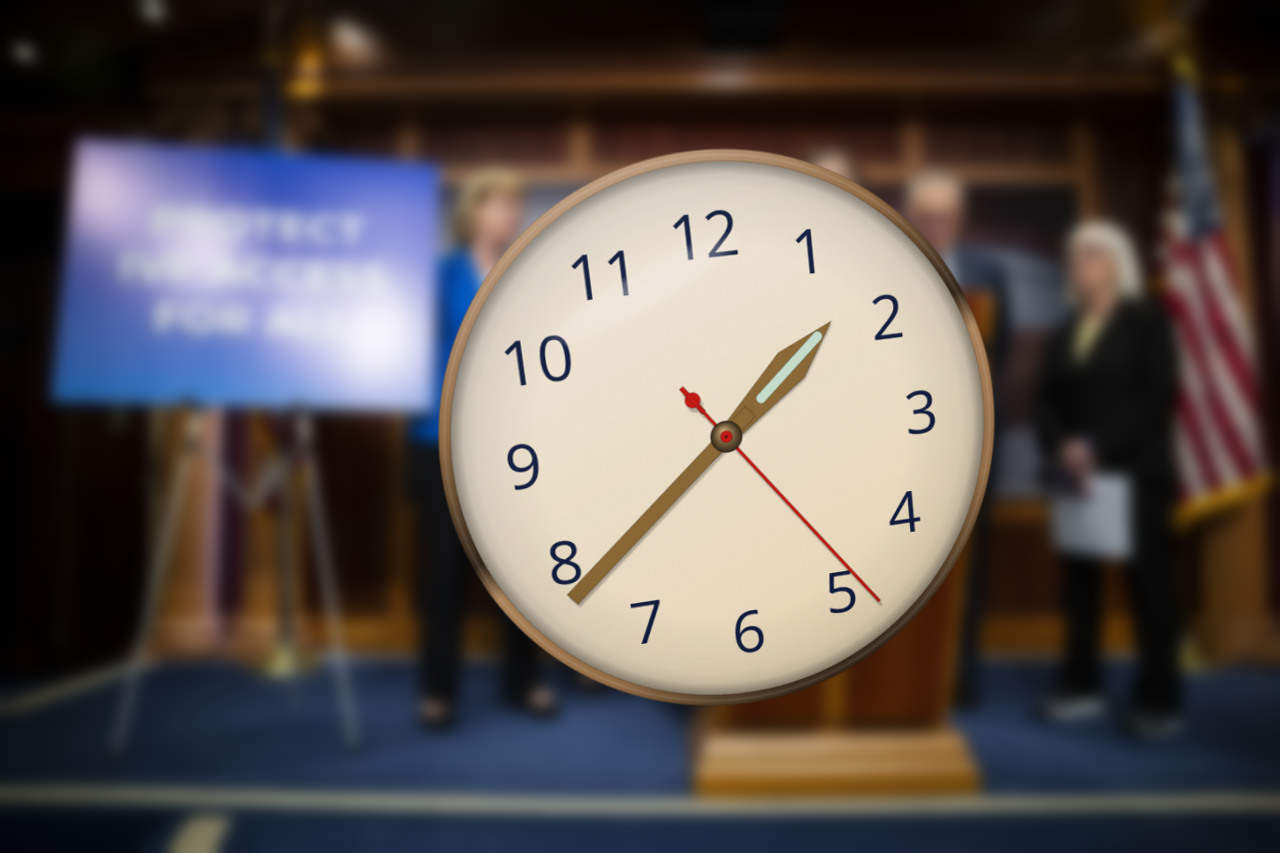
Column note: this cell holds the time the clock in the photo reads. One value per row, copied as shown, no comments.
1:38:24
